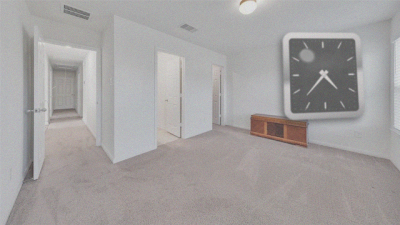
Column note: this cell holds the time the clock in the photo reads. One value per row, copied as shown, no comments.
4:37
